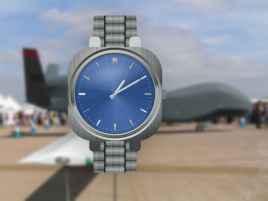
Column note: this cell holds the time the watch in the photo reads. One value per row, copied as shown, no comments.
1:10
